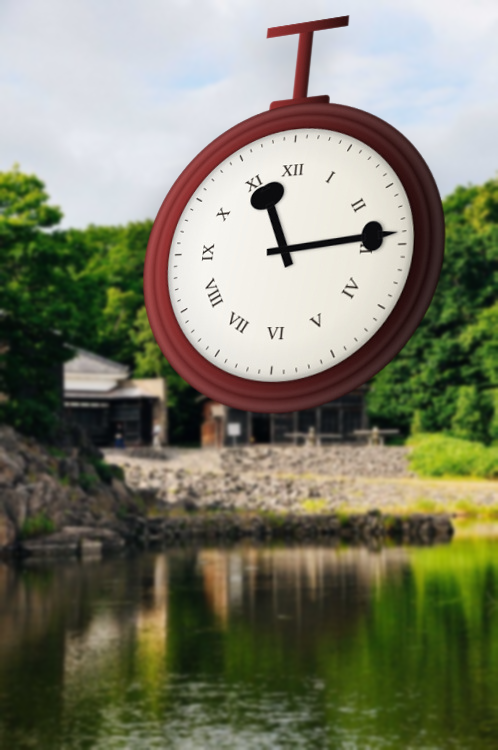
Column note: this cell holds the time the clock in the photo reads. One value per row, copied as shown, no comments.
11:14
